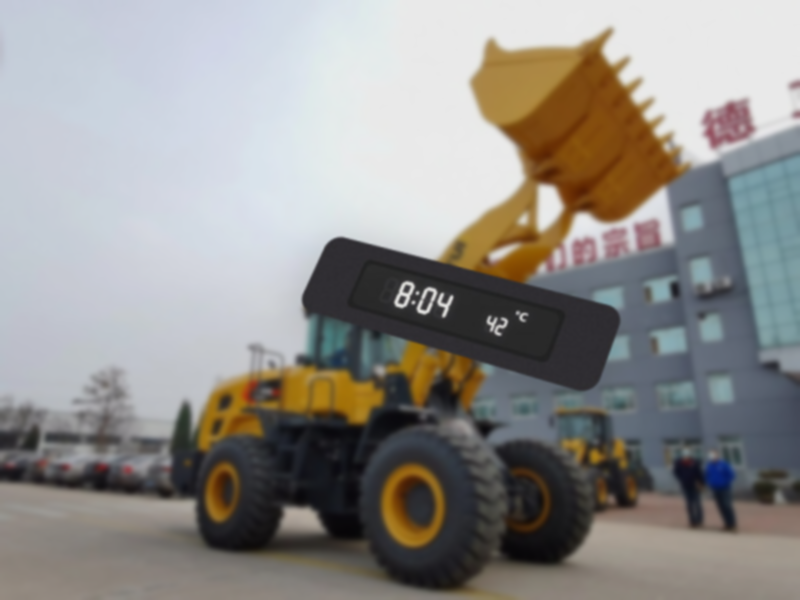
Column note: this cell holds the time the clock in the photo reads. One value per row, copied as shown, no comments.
8:04
